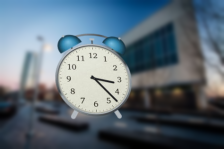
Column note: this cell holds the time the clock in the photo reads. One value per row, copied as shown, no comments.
3:23
